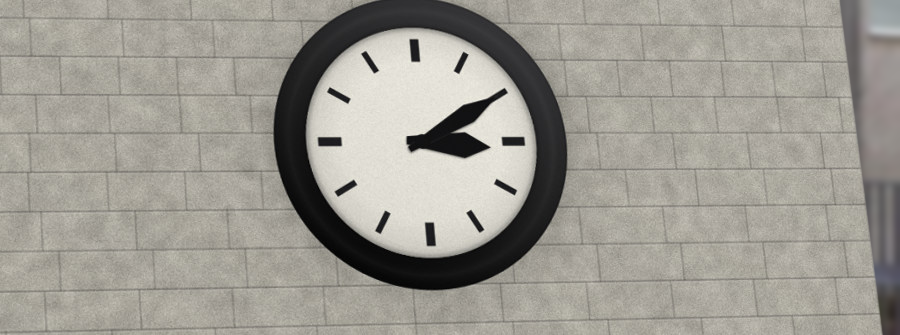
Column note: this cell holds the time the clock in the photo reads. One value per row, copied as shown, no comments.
3:10
